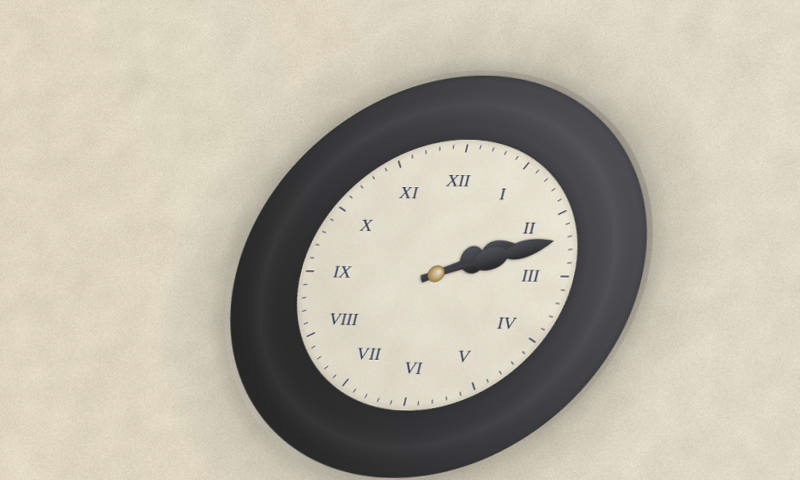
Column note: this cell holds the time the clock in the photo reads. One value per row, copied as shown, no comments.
2:12
